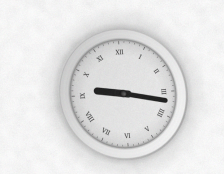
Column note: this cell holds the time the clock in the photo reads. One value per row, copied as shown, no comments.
9:17
